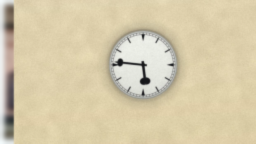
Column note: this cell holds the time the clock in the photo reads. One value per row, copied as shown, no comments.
5:46
